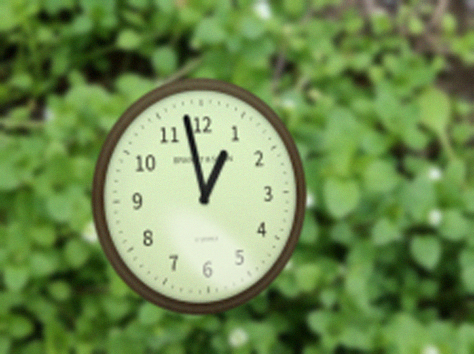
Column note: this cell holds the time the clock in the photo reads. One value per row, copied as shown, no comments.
12:58
